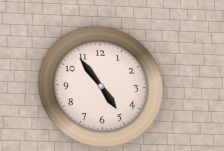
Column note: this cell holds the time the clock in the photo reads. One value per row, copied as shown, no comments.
4:54
